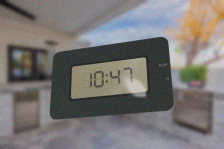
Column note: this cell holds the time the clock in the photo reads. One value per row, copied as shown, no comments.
10:47
